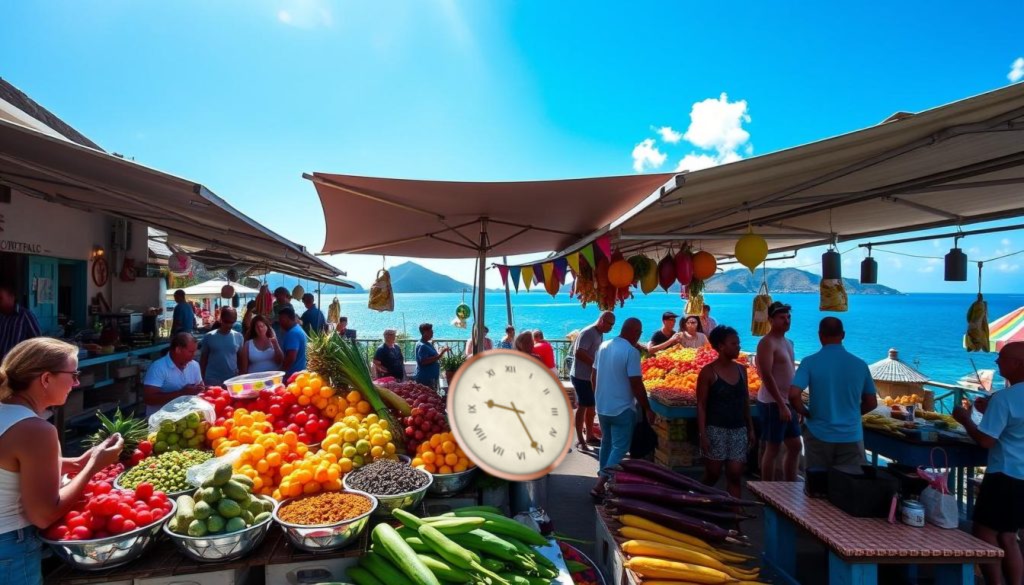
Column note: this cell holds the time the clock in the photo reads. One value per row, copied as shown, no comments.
9:26
